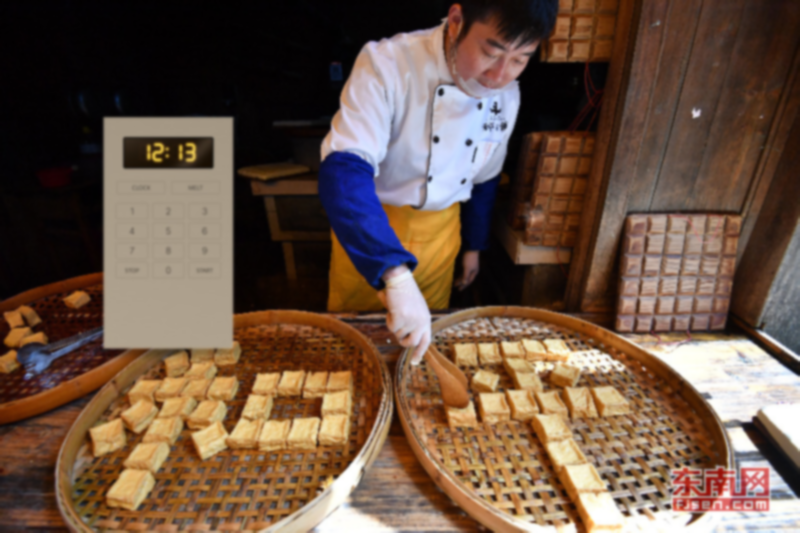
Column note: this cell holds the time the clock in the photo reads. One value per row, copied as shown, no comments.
12:13
